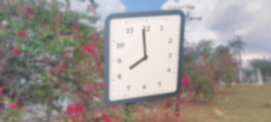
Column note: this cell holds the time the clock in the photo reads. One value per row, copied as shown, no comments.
7:59
